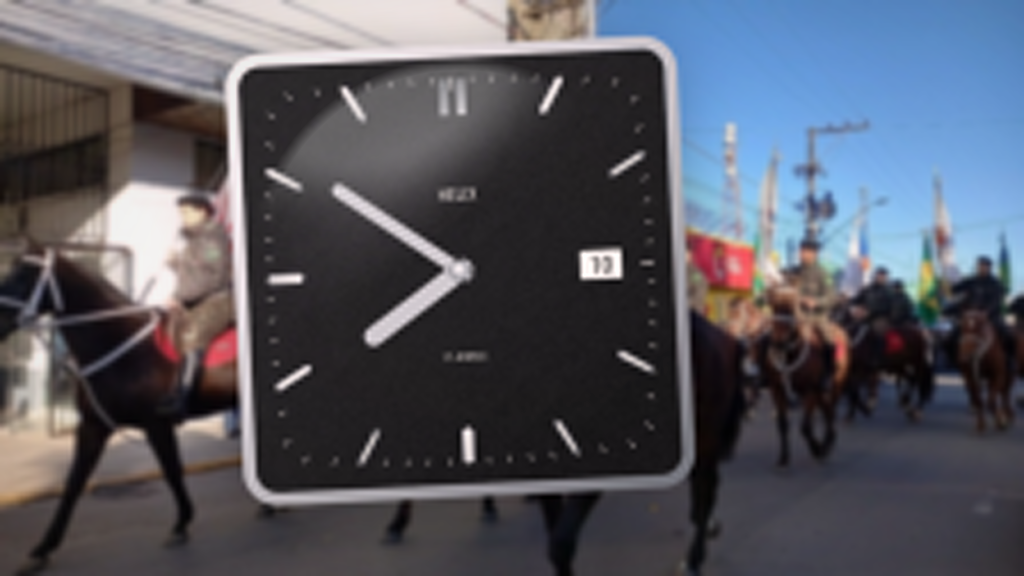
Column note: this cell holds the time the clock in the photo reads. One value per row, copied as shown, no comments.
7:51
